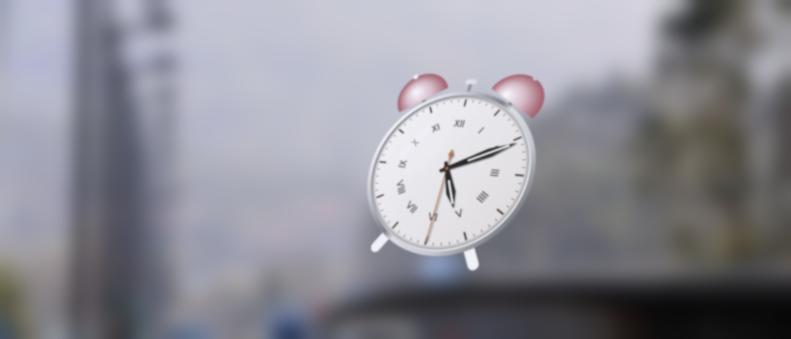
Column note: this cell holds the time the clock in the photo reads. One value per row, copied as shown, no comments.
5:10:30
